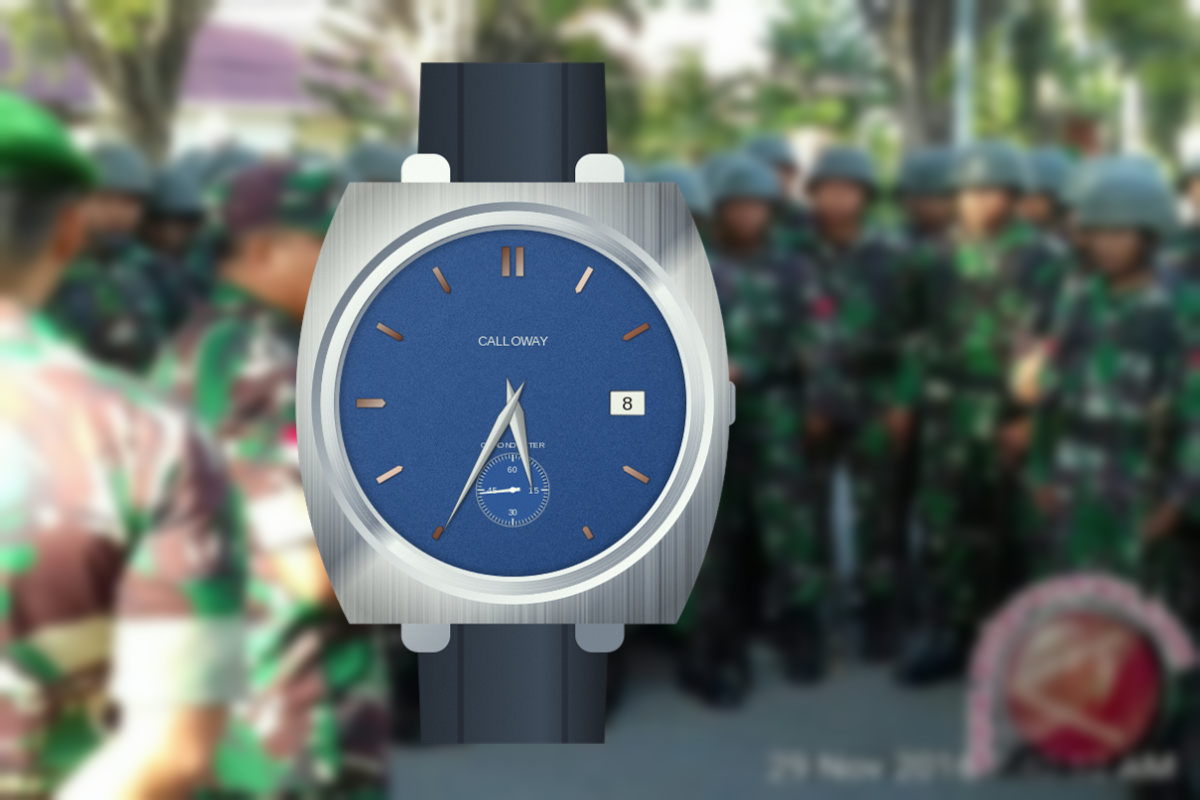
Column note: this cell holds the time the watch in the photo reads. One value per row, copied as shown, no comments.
5:34:44
